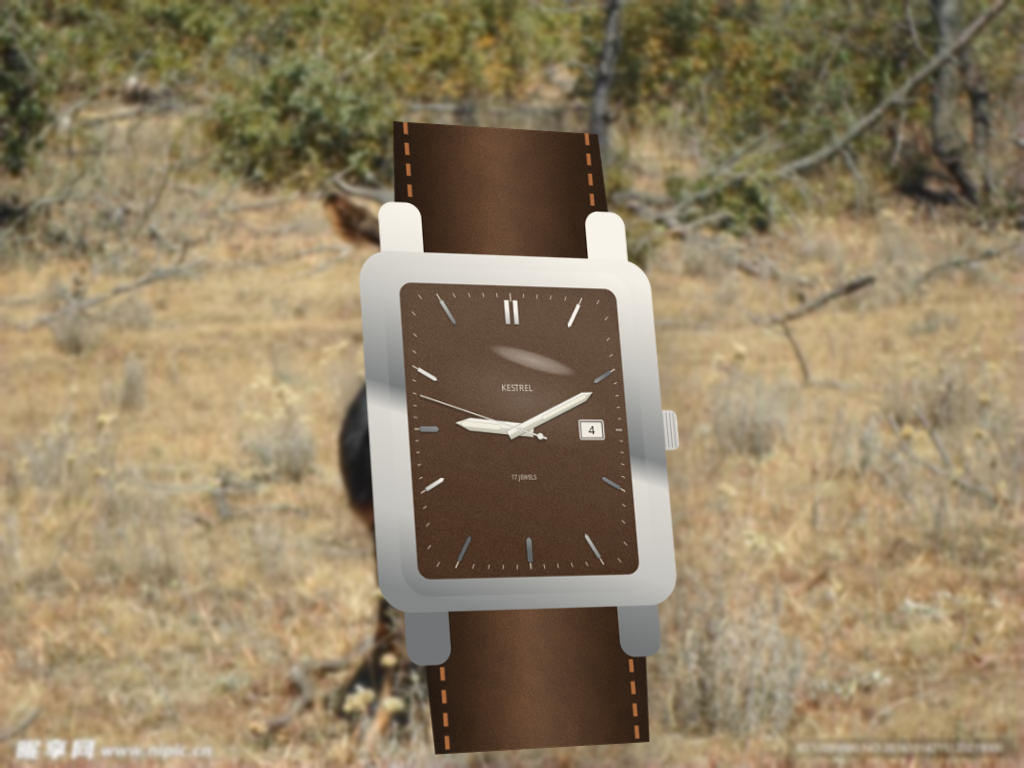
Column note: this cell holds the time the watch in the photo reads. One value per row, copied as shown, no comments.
9:10:48
